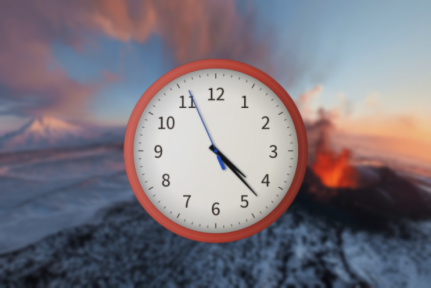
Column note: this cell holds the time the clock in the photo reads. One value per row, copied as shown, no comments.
4:22:56
